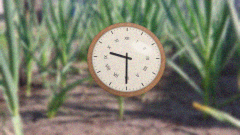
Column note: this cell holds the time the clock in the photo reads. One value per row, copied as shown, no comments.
9:30
